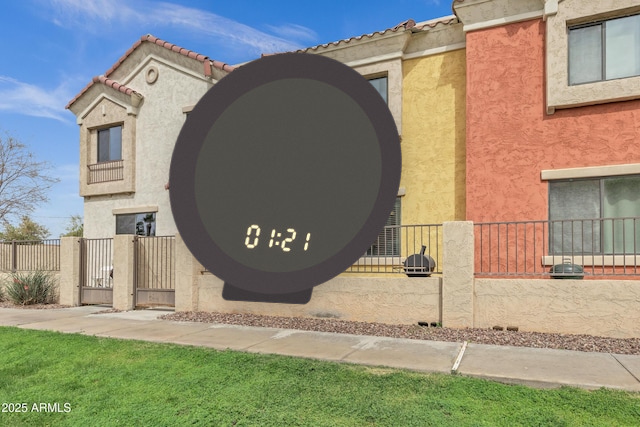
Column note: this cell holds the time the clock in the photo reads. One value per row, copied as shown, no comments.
1:21
